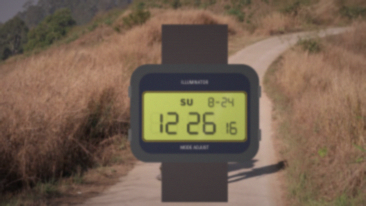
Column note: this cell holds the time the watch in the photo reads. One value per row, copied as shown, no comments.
12:26:16
